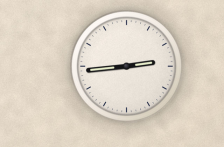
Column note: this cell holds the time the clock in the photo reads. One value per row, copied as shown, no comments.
2:44
